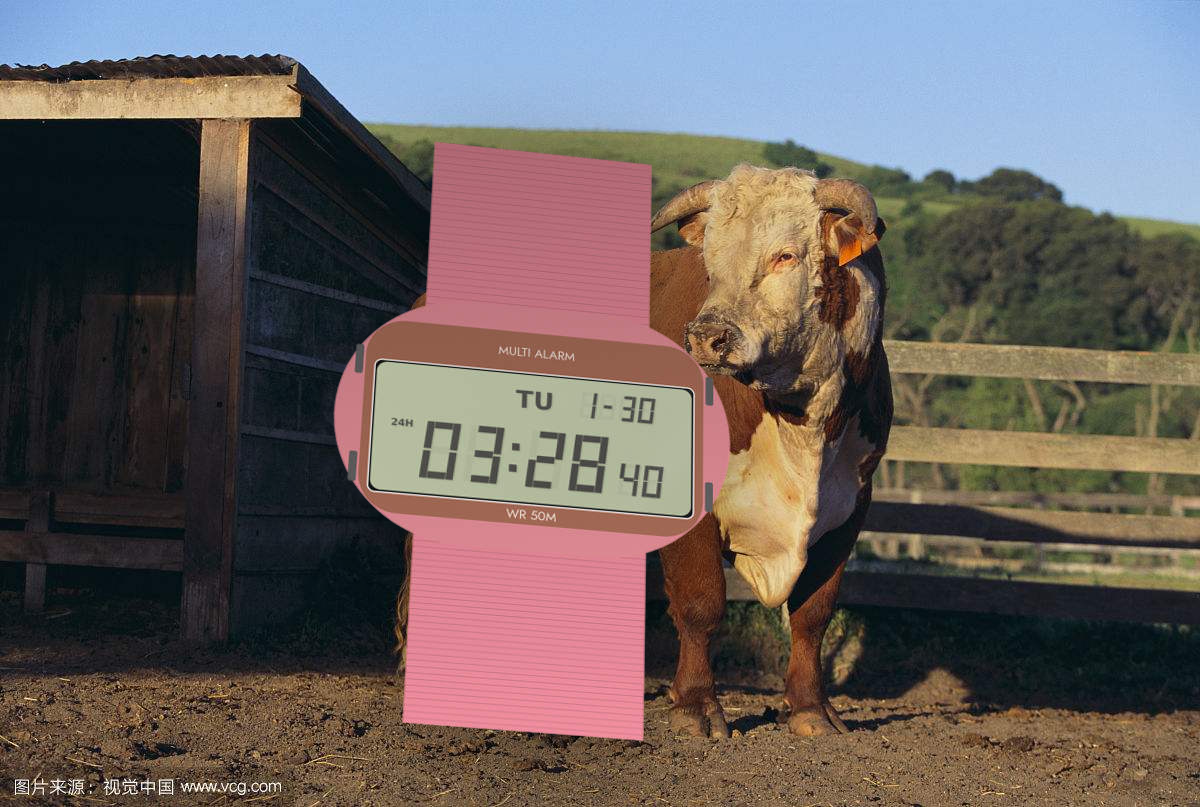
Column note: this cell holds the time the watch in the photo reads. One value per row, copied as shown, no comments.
3:28:40
